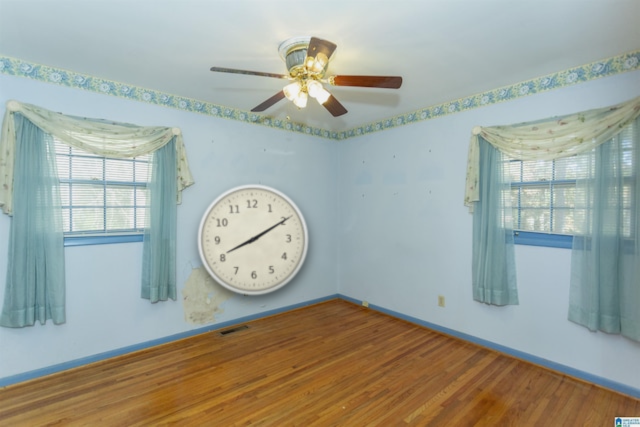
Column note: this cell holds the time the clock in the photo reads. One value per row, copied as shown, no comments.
8:10
